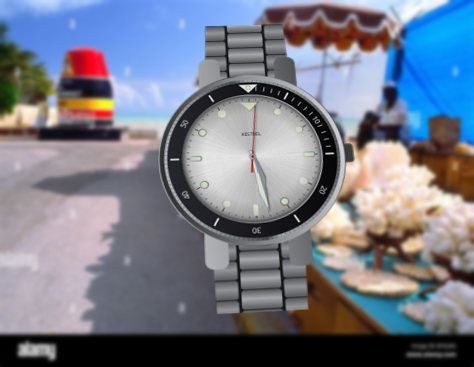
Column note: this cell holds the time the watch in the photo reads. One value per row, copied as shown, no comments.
5:28:01
